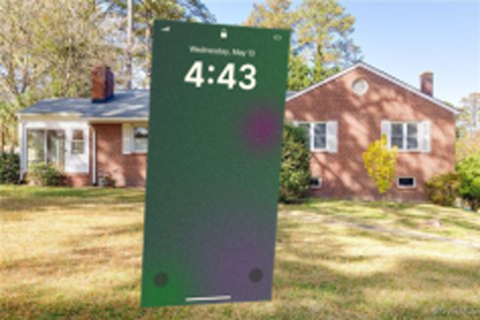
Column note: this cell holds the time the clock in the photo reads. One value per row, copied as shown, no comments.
4:43
